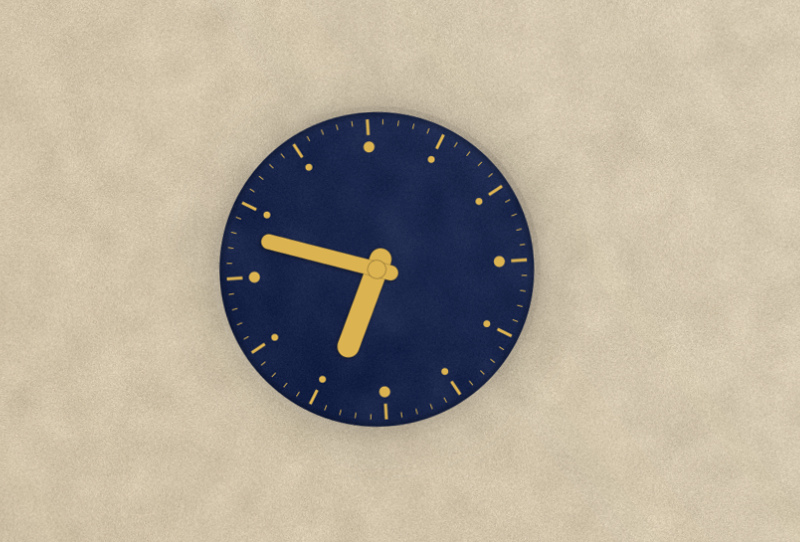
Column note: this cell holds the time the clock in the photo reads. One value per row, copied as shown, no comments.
6:48
